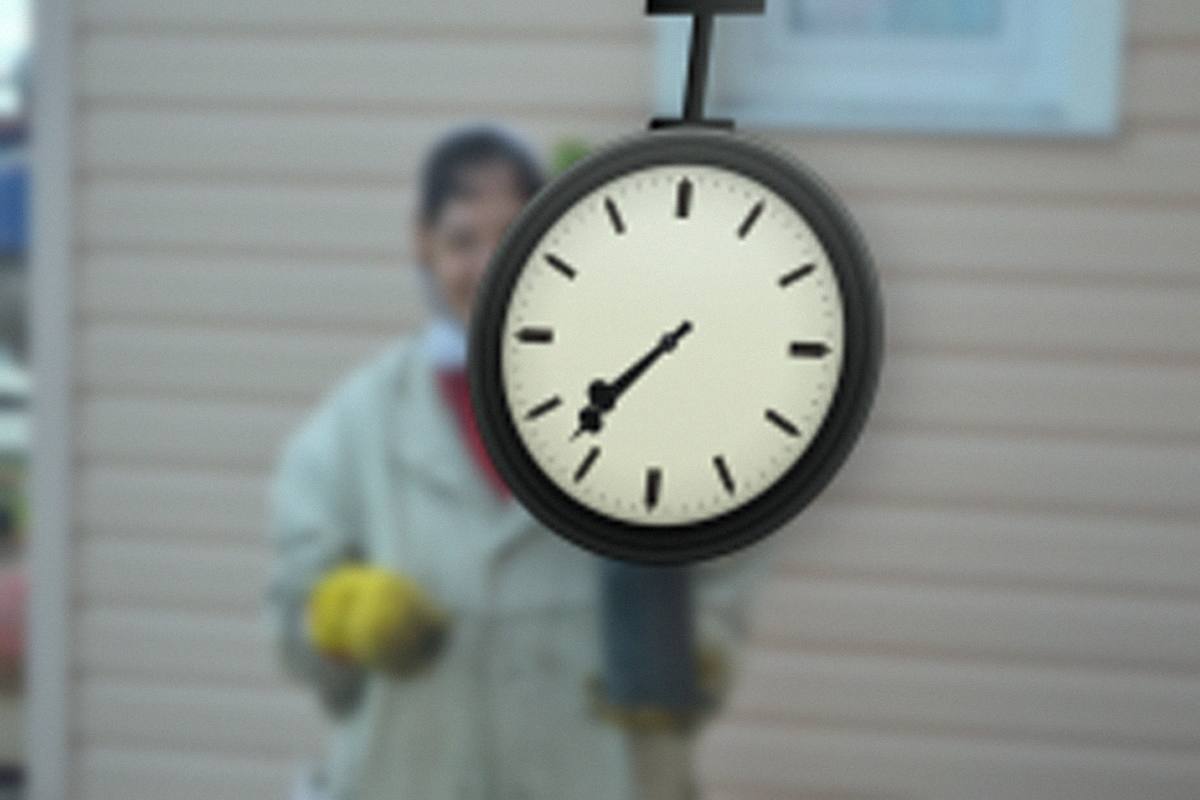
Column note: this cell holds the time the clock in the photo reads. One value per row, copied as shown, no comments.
7:37
